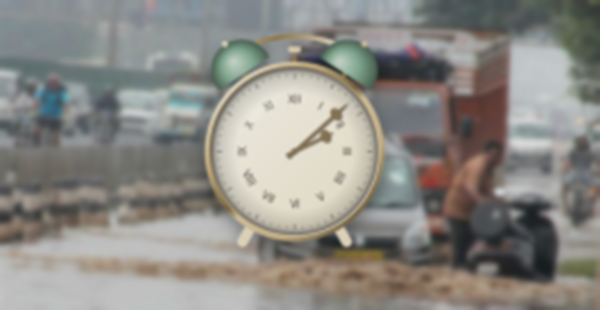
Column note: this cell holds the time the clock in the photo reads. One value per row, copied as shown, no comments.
2:08
